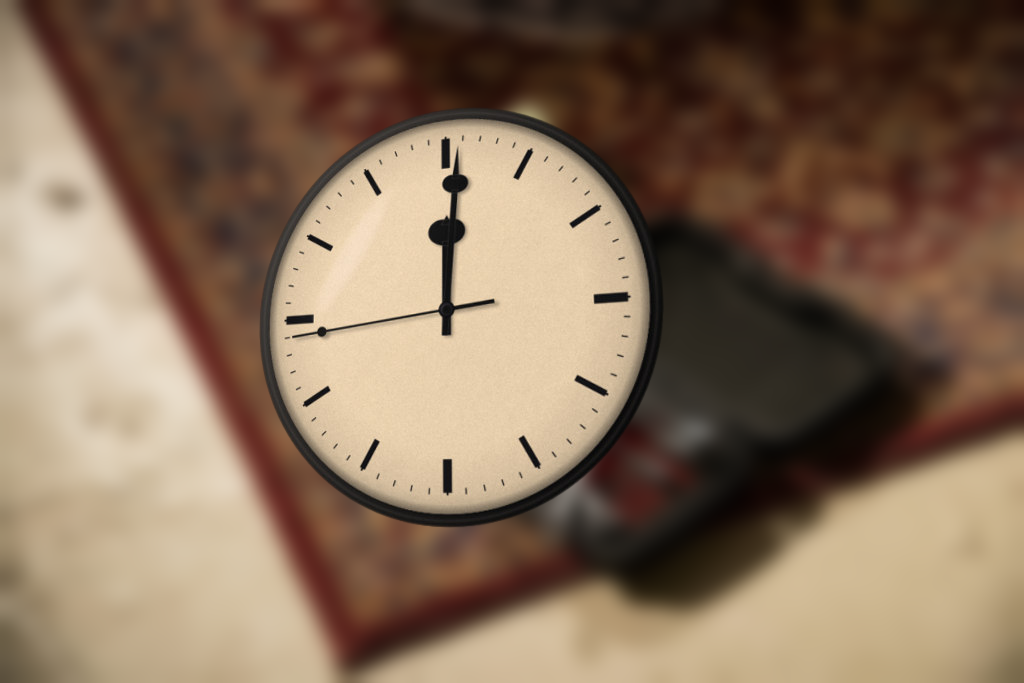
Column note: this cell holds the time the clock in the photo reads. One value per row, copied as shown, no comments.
12:00:44
